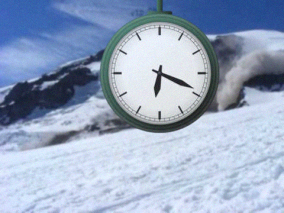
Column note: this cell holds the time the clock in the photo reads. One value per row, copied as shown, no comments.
6:19
